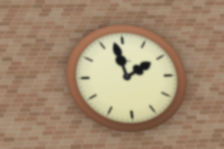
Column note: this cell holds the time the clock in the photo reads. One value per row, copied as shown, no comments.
1:58
